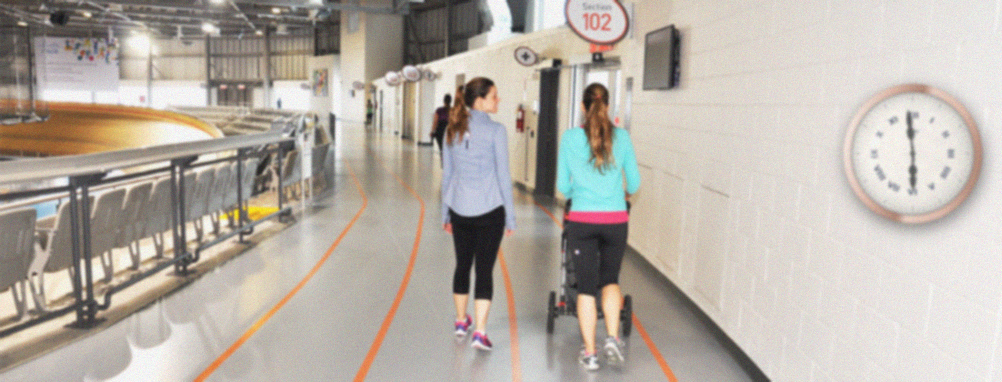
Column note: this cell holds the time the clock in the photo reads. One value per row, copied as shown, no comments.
5:59
